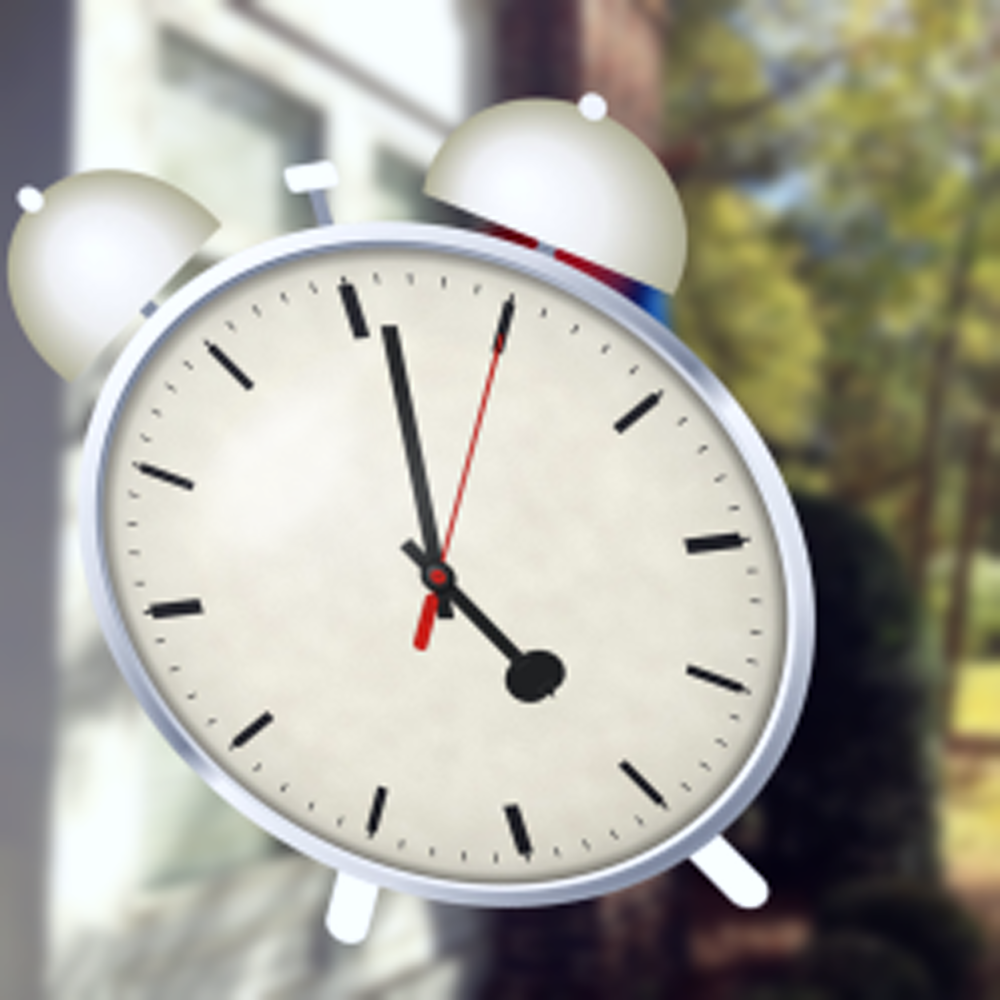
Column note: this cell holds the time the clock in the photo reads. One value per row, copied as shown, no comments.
5:01:05
